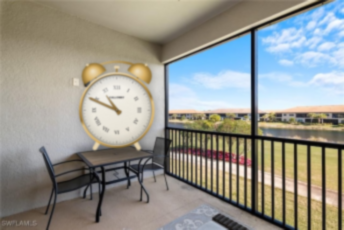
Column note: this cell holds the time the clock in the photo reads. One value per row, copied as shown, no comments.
10:49
